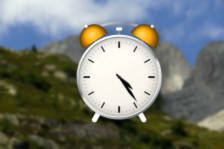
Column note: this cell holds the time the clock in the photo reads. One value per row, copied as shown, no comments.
4:24
